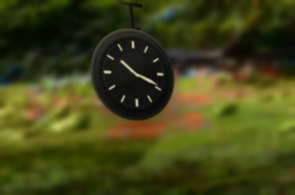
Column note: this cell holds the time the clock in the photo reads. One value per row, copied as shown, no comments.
10:19
